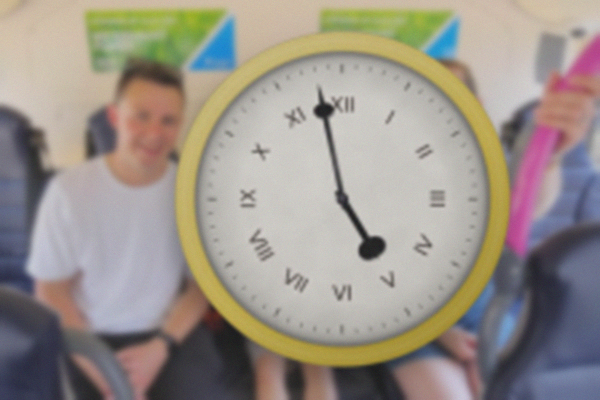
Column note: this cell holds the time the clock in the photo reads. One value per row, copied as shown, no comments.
4:58
